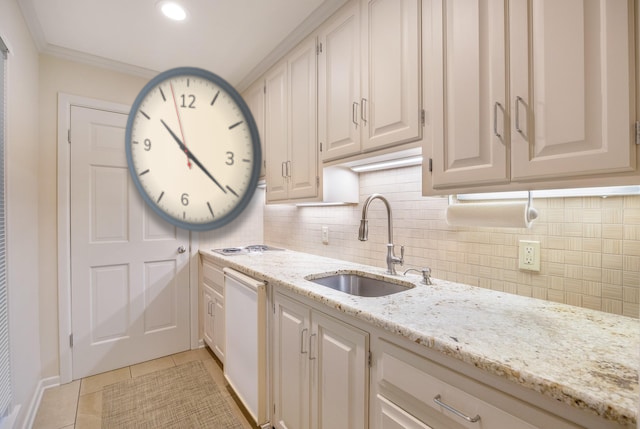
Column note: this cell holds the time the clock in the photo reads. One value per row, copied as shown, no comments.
10:20:57
